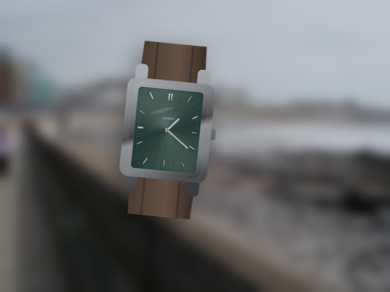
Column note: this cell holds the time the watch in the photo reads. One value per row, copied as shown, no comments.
1:21
